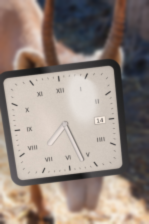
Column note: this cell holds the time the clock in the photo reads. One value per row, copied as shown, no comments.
7:27
